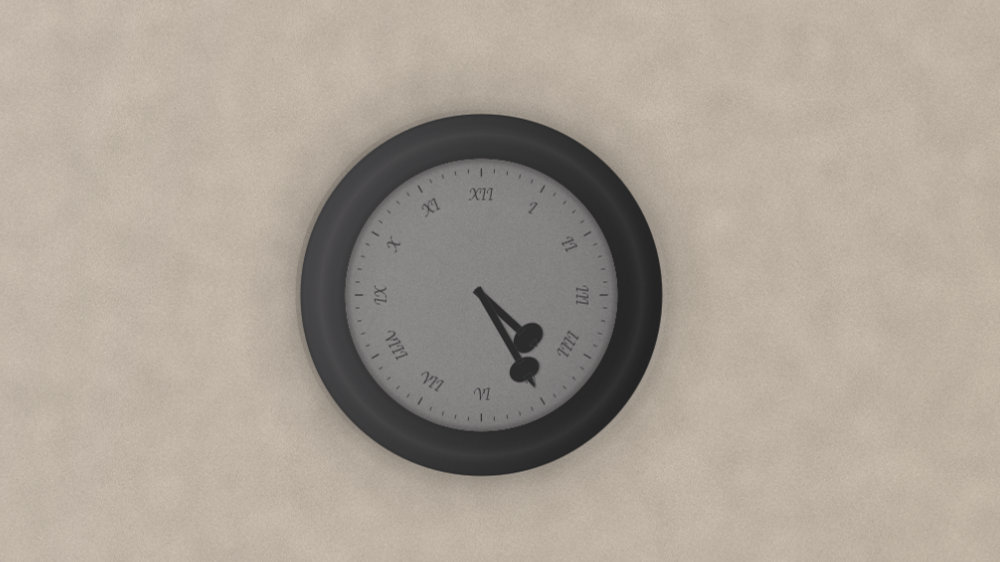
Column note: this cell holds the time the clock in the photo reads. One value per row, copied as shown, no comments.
4:25
